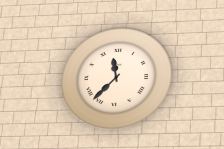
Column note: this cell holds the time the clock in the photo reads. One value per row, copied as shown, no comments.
11:37
